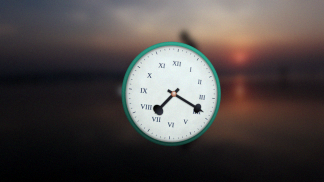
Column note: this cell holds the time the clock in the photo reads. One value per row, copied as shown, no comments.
7:19
